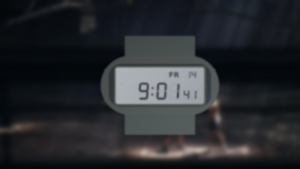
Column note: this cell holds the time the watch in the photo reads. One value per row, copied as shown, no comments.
9:01:41
